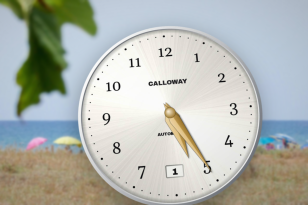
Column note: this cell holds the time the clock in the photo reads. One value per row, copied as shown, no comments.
5:25
